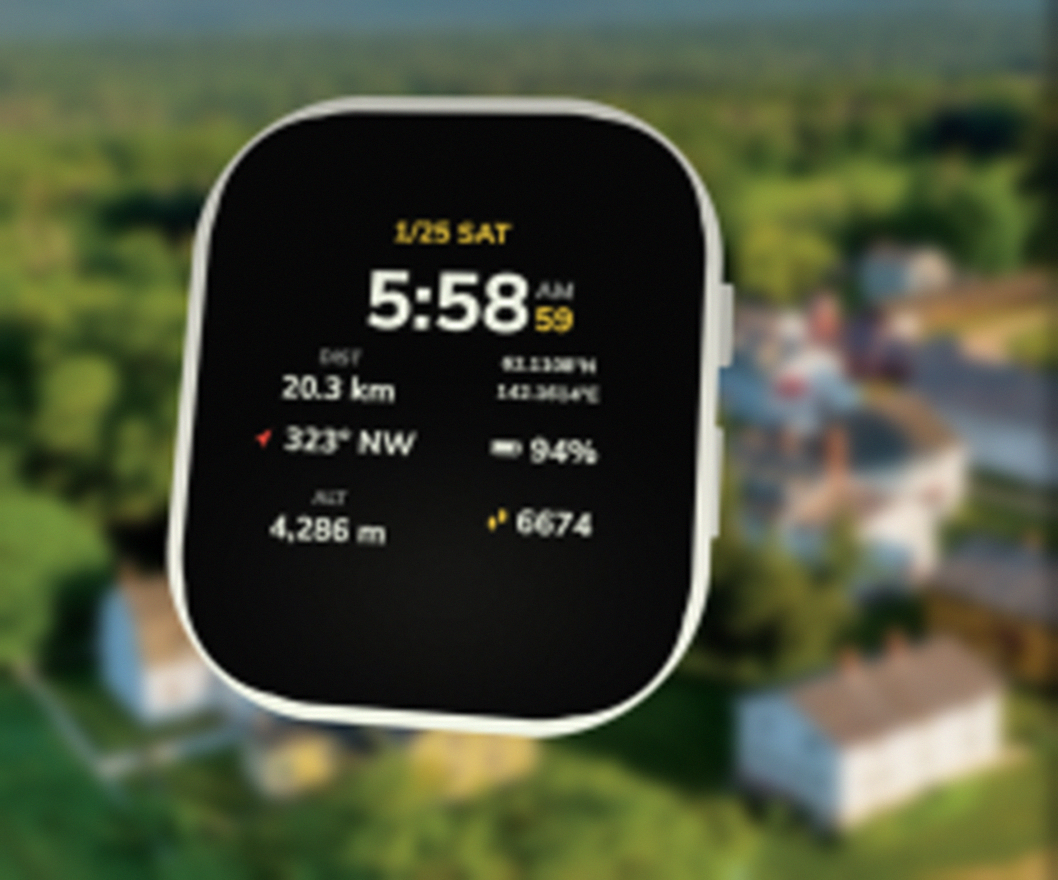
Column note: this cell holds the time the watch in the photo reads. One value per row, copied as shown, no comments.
5:58
